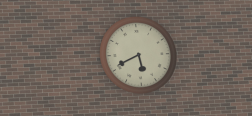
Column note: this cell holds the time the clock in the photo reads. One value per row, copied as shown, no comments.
5:41
